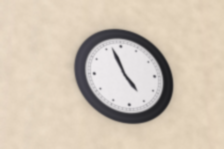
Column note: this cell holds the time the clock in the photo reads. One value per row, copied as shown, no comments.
4:57
